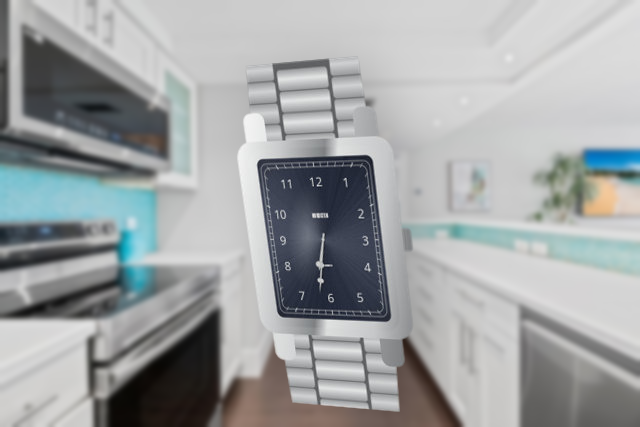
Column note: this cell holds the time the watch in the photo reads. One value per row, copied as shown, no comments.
6:32
